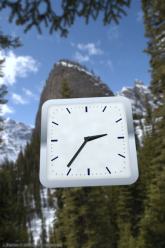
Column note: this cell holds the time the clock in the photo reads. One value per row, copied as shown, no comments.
2:36
